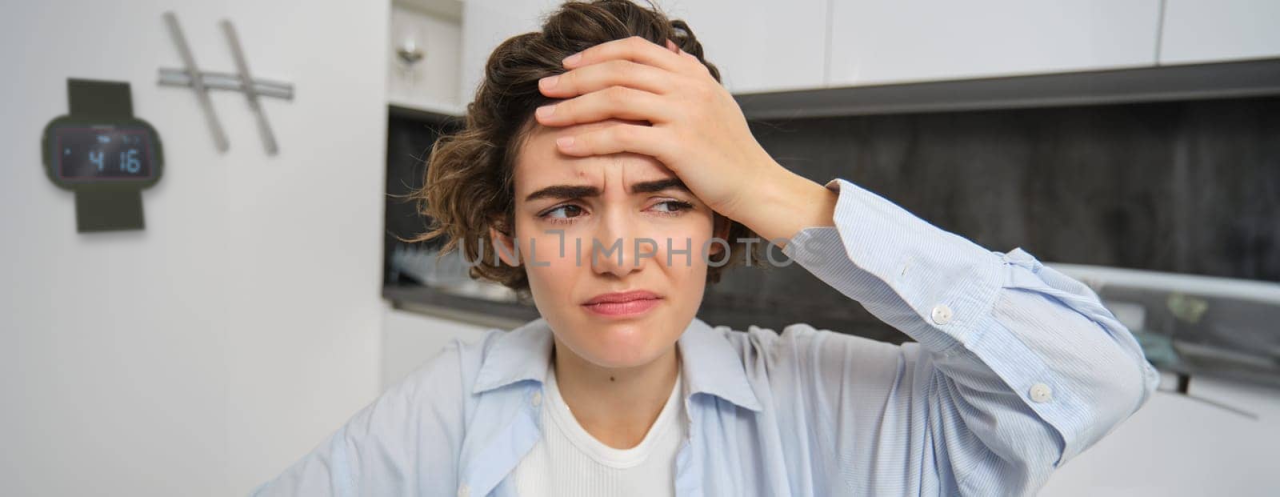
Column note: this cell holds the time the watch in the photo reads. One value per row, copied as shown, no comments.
4:16
